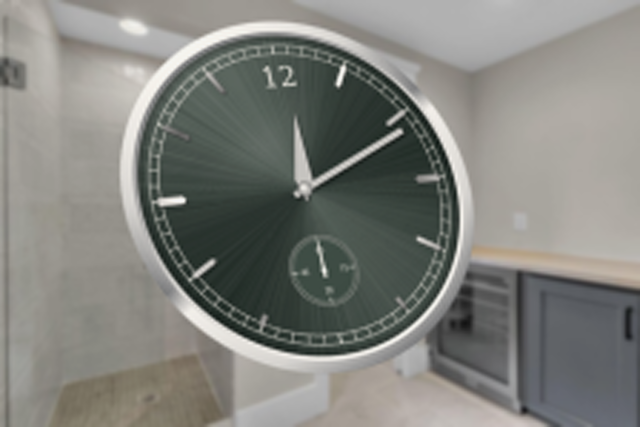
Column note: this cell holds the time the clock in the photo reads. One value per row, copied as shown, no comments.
12:11
